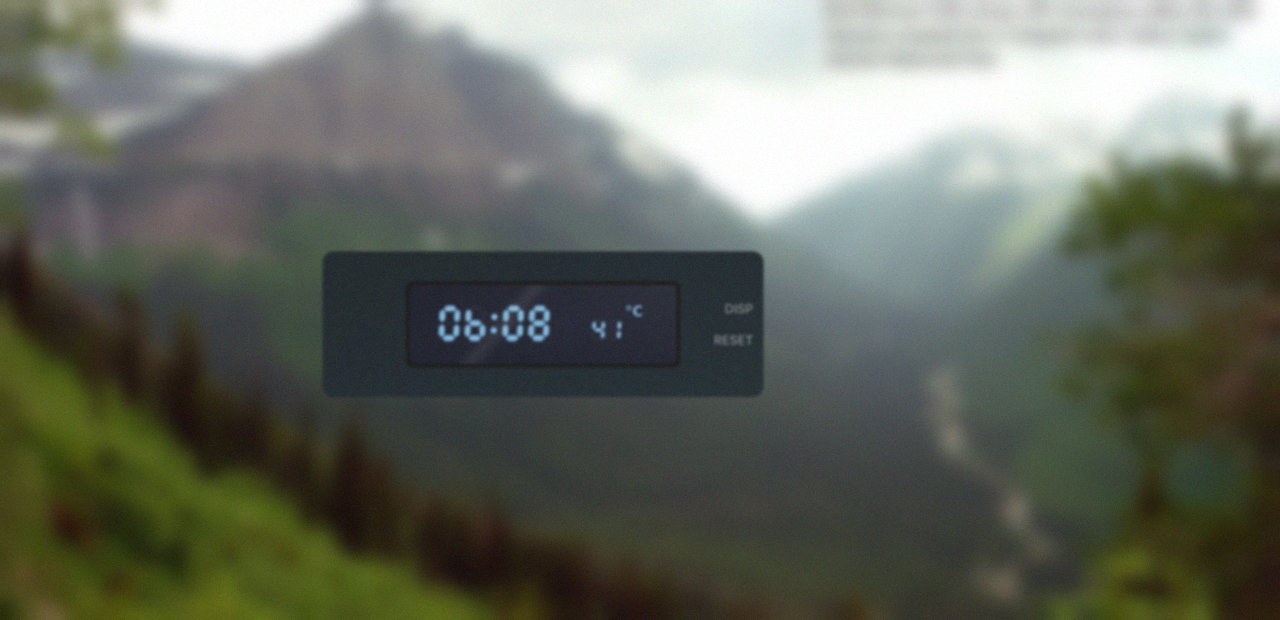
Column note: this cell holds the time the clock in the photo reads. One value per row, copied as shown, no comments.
6:08
